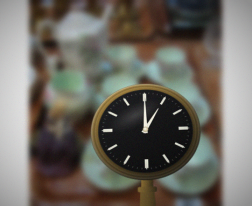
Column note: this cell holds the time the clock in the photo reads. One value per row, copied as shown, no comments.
1:00
